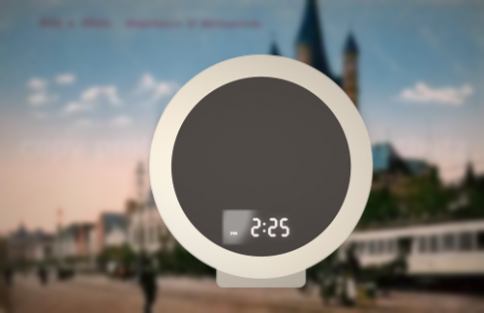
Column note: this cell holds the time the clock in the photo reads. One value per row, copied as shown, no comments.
2:25
